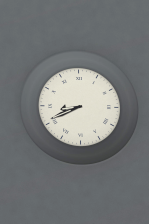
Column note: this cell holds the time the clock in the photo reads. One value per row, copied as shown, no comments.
8:41
